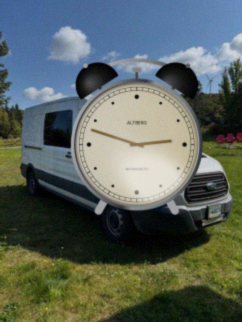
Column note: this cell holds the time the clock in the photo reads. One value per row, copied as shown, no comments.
2:48
